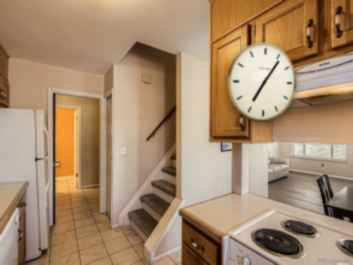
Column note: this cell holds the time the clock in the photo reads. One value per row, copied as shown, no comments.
7:06
